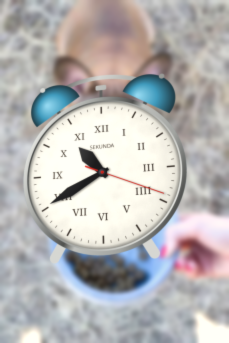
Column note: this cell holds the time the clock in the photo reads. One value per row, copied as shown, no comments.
10:40:19
